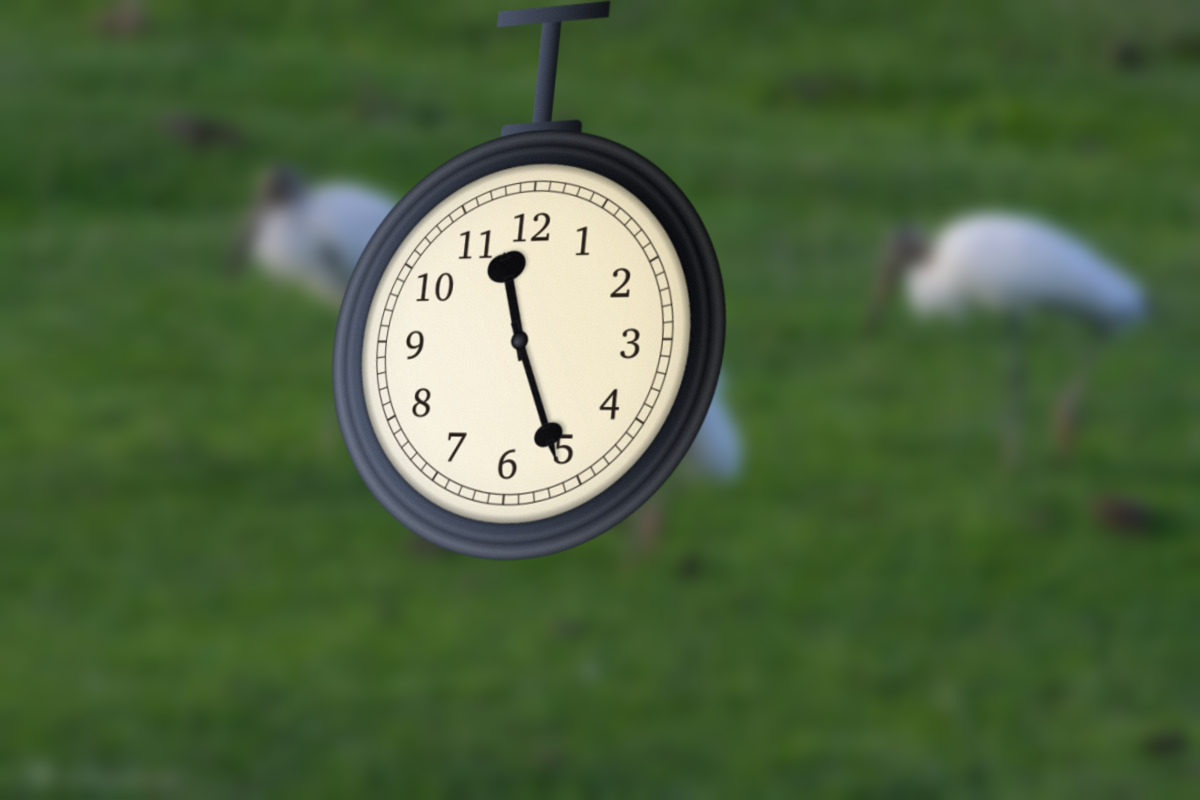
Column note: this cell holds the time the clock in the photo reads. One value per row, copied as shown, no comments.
11:26
